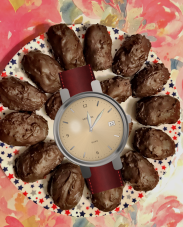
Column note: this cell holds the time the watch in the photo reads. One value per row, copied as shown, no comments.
12:08
